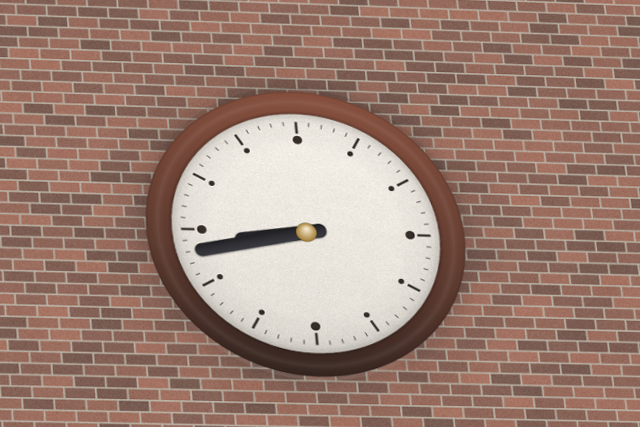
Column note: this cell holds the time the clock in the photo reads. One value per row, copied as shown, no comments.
8:43
